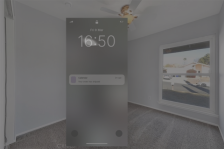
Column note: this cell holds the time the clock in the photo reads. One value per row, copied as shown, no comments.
16:50
